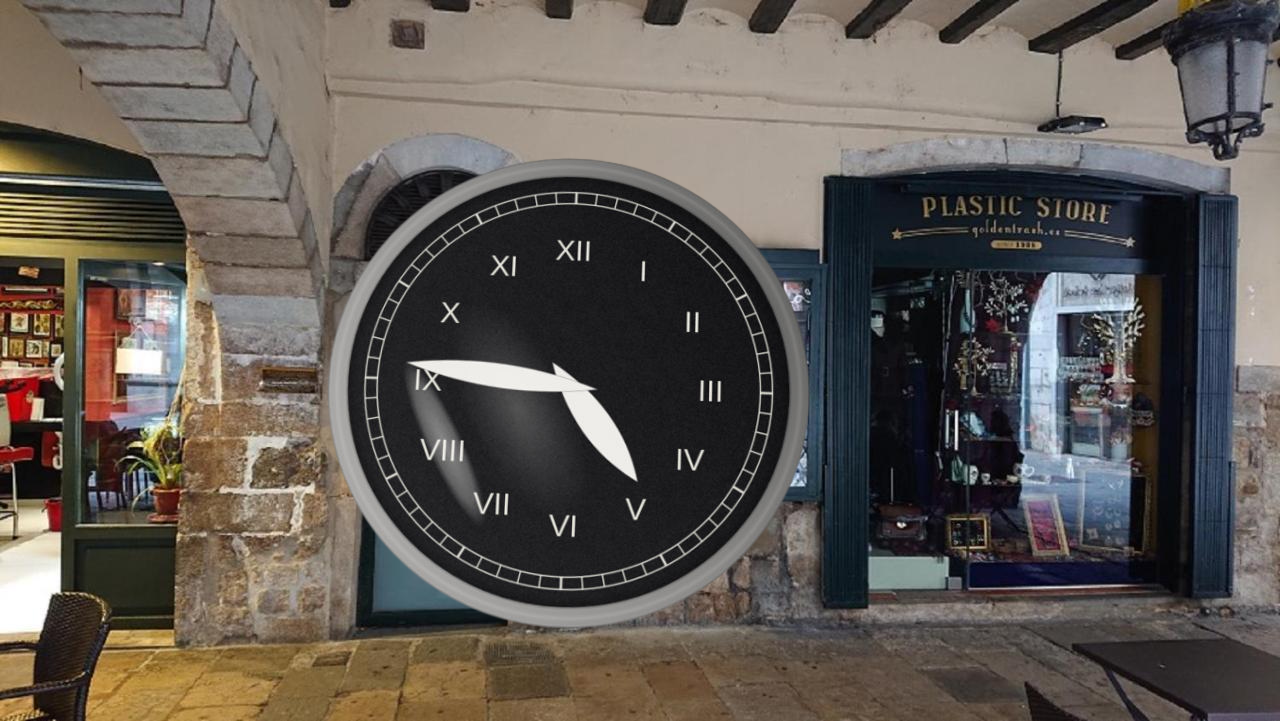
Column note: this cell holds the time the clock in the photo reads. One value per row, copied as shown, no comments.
4:46
